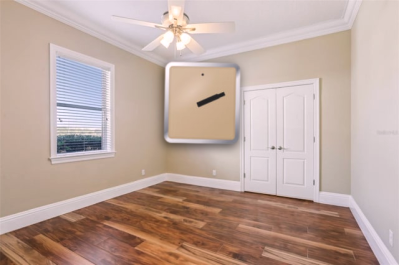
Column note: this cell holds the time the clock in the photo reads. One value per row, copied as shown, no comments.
2:11
